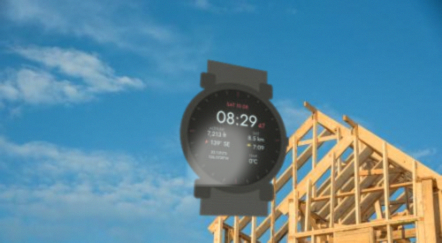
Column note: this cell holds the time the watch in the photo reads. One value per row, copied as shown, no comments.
8:29
